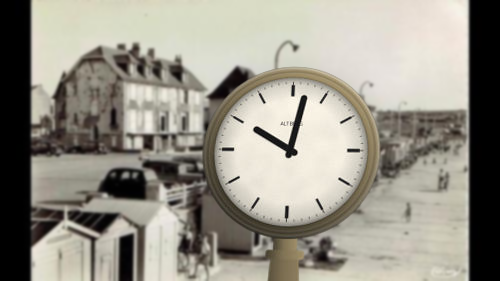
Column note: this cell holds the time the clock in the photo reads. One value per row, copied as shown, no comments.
10:02
